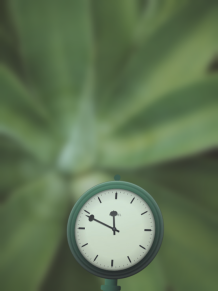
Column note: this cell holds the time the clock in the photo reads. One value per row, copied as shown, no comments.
11:49
